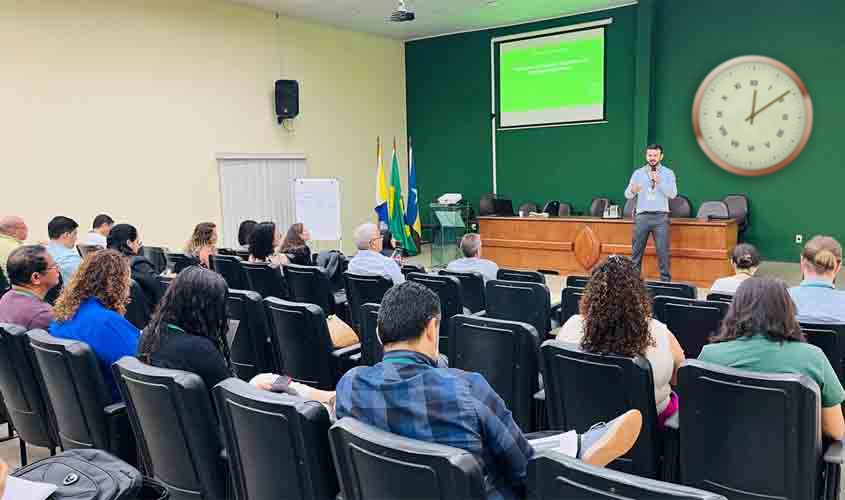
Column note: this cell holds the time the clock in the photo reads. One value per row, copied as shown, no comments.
12:09
